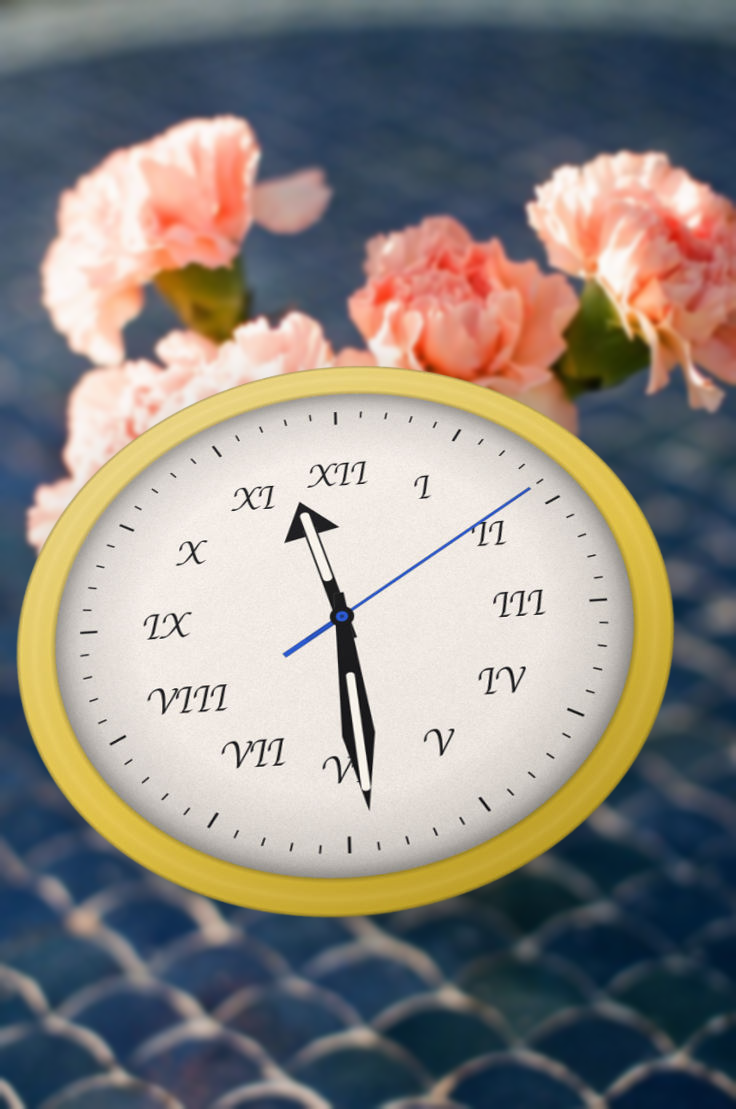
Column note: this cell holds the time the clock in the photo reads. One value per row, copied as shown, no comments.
11:29:09
